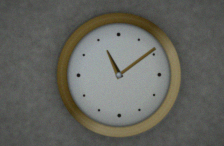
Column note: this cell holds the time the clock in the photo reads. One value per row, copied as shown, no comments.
11:09
